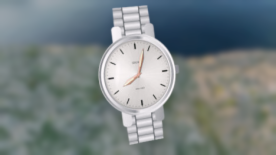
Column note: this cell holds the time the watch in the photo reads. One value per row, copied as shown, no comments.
8:03
